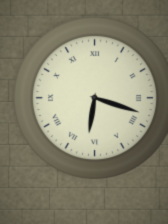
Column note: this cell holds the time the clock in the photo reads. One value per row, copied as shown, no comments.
6:18
